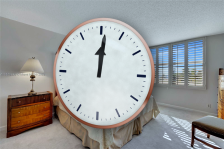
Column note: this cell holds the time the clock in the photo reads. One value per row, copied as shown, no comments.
12:01
